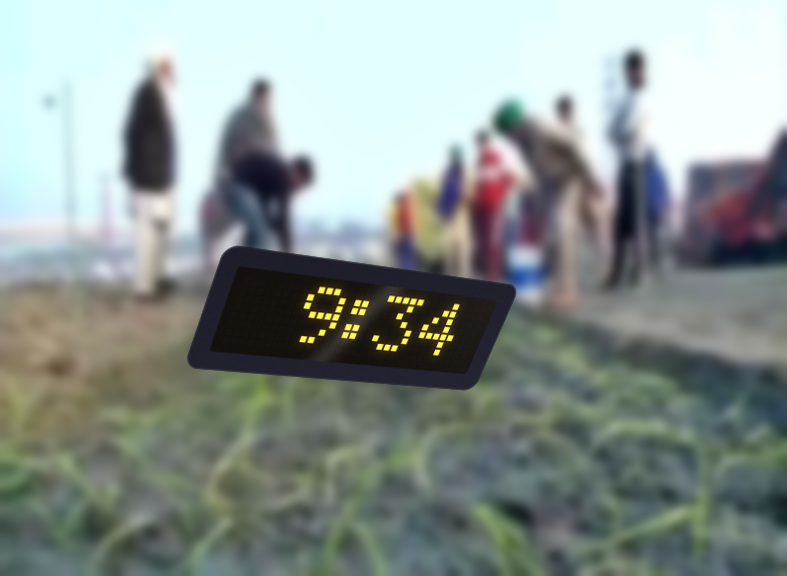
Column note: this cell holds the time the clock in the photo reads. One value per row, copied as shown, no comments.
9:34
